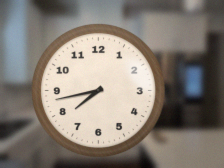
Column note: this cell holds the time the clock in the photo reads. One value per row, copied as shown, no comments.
7:43
